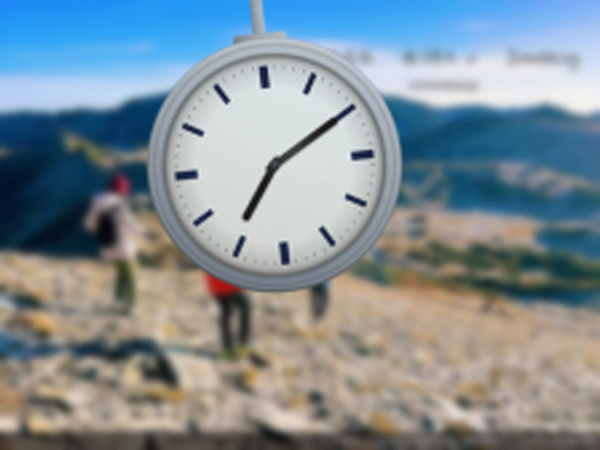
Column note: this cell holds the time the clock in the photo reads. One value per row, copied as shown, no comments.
7:10
